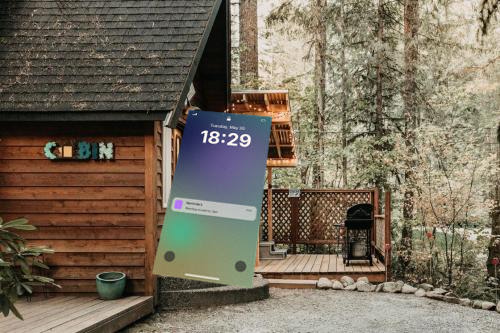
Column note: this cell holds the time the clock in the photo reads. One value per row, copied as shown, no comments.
18:29
